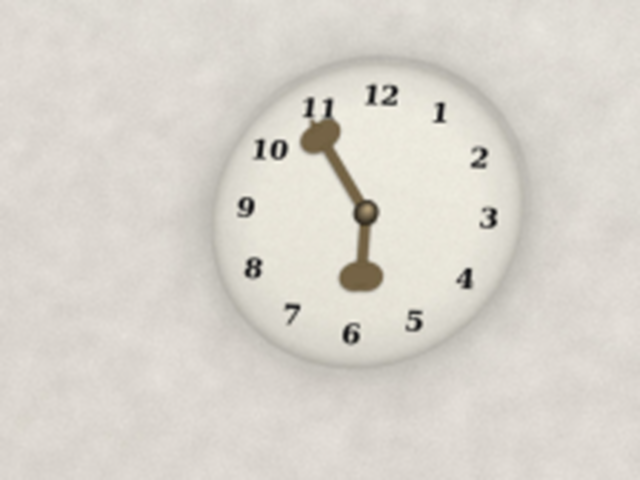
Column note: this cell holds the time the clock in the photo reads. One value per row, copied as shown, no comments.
5:54
